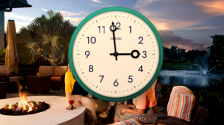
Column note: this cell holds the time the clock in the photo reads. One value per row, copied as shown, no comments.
2:59
